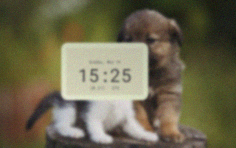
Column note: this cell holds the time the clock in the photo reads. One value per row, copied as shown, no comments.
15:25
